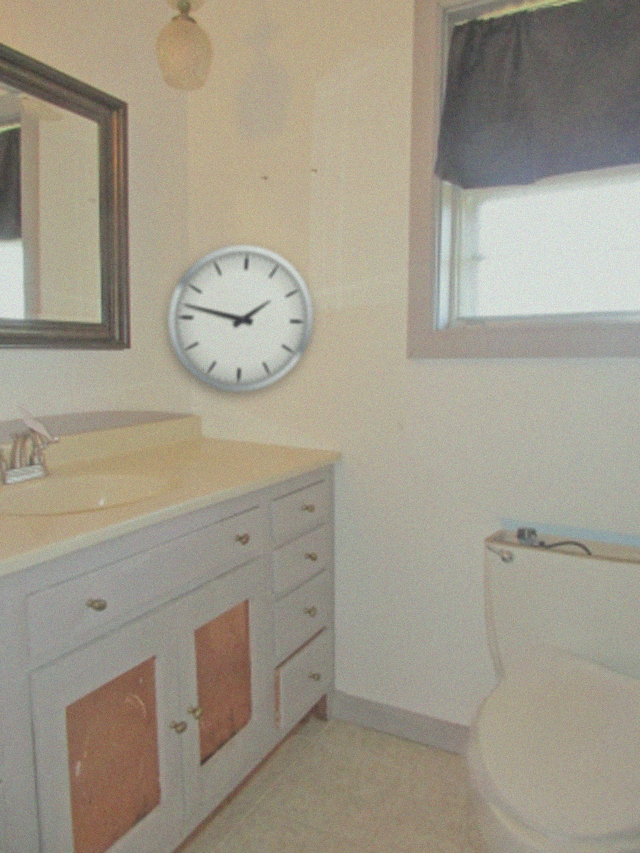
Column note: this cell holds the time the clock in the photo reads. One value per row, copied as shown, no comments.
1:47
